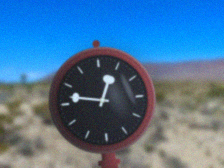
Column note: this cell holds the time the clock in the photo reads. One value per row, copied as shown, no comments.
12:47
